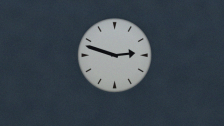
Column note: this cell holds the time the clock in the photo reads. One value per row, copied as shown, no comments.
2:48
